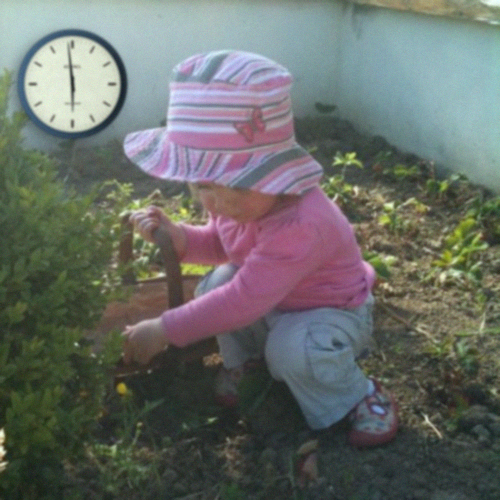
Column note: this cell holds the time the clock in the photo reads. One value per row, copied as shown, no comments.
5:59
